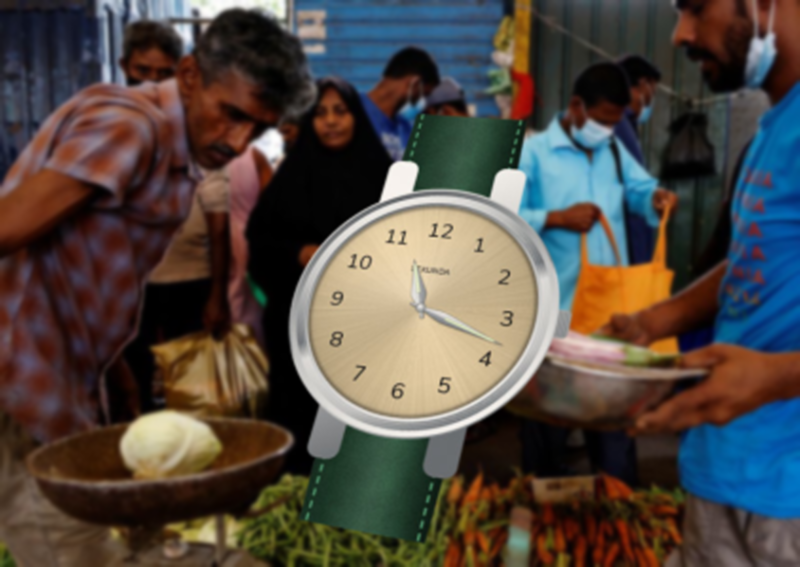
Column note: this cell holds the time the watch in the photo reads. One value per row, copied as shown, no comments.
11:18
